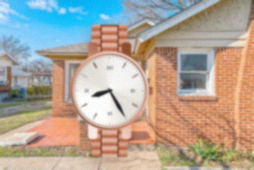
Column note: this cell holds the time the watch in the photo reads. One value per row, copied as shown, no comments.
8:25
